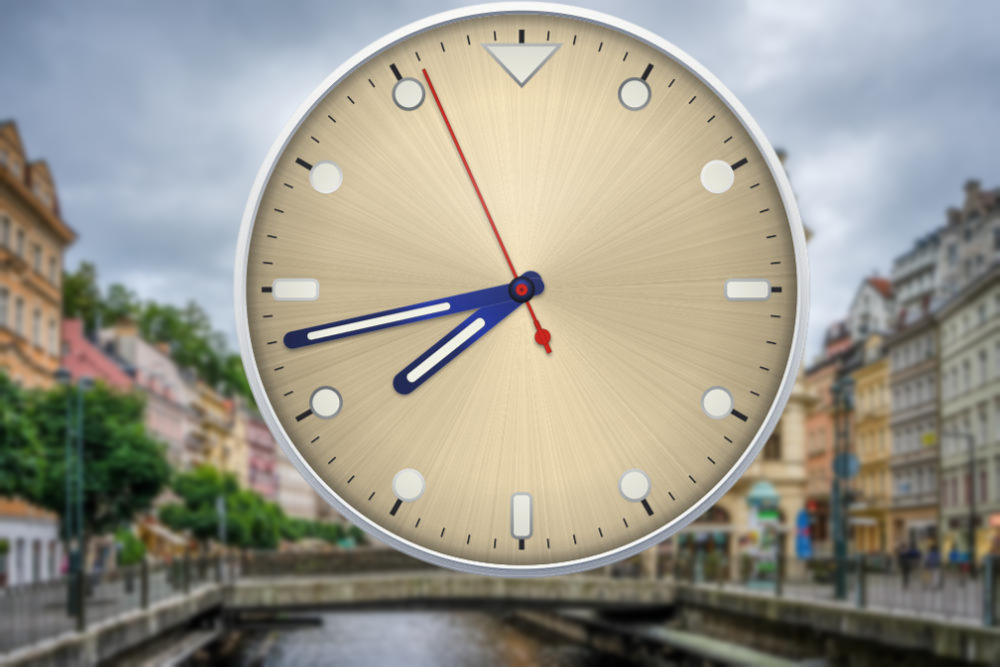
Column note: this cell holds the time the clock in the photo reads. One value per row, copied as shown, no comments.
7:42:56
